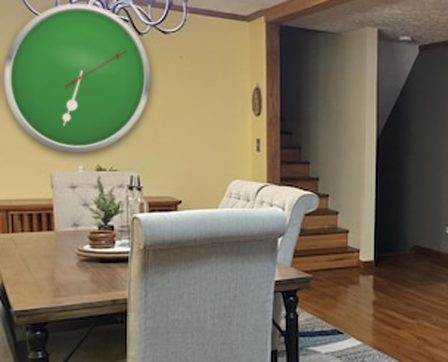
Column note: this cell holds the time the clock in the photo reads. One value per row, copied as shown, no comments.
6:33:10
